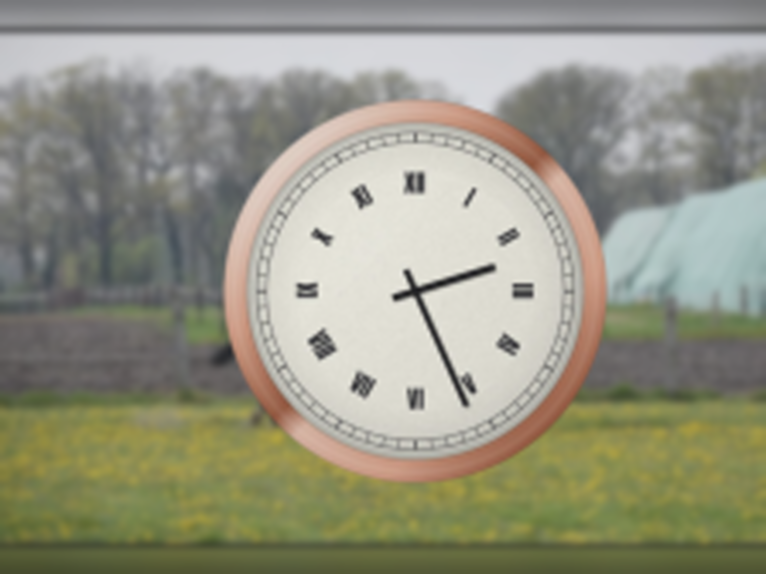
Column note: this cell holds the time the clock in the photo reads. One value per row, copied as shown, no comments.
2:26
